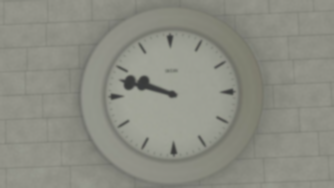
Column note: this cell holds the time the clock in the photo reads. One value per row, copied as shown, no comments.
9:48
